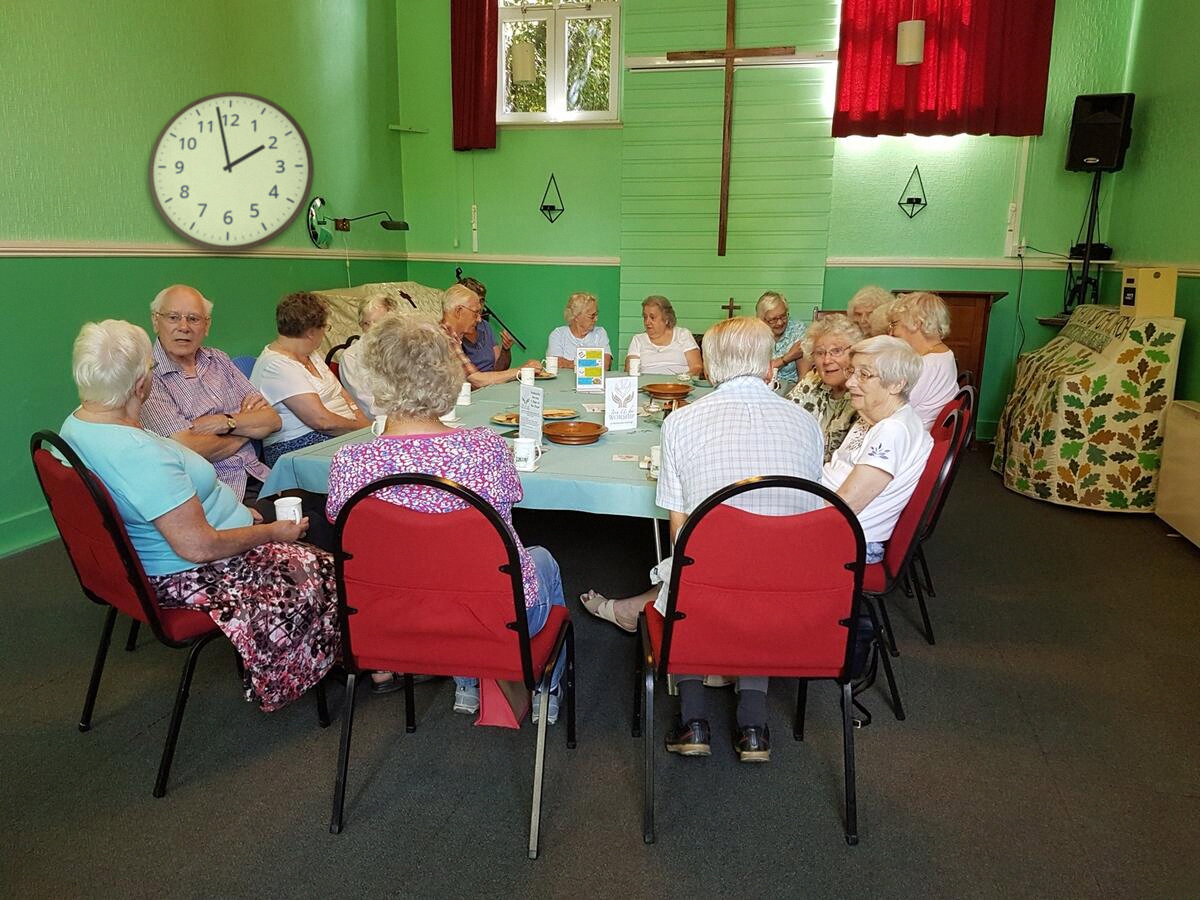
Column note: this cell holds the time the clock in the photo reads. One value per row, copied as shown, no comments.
1:58
